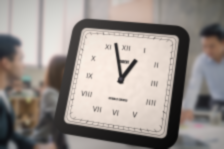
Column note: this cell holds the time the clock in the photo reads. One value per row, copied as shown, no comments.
12:57
